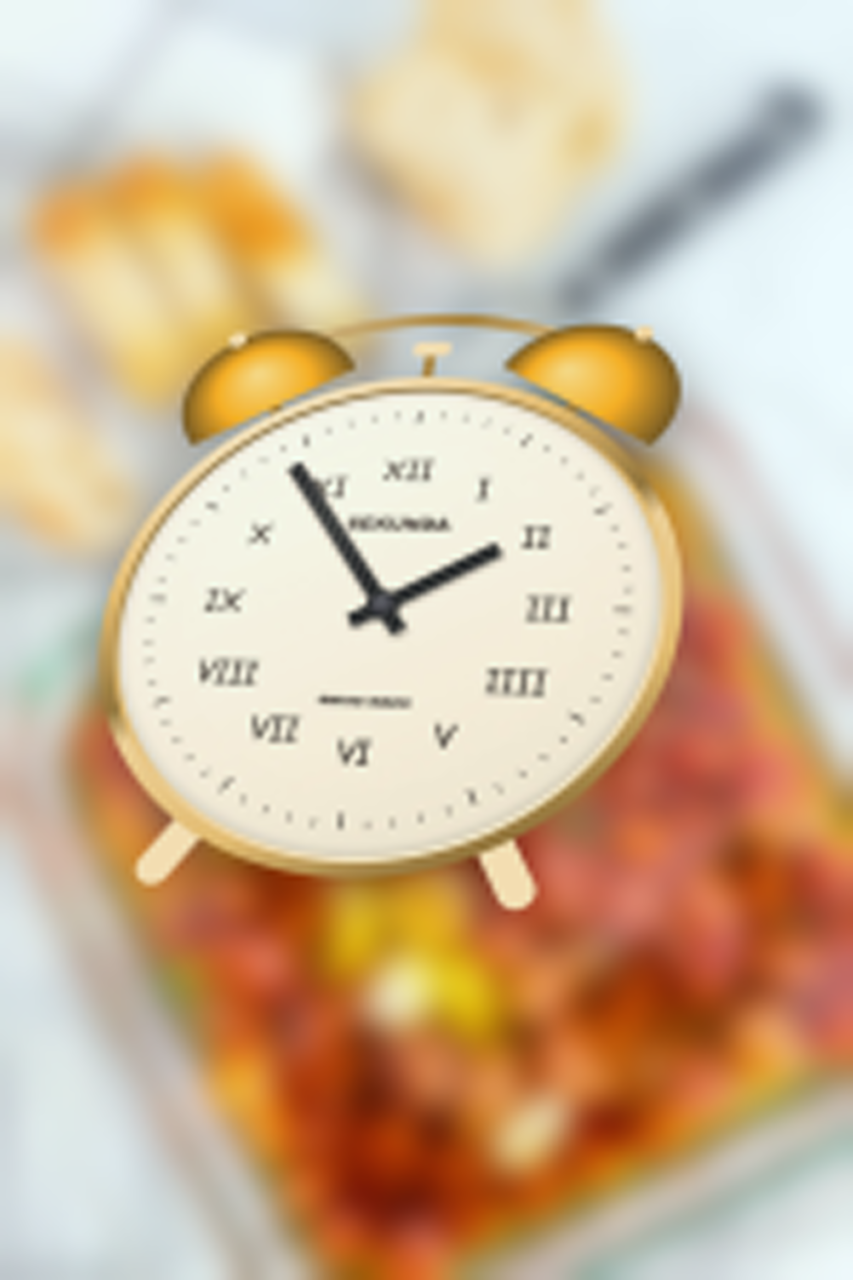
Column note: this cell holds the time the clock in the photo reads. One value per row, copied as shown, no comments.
1:54
